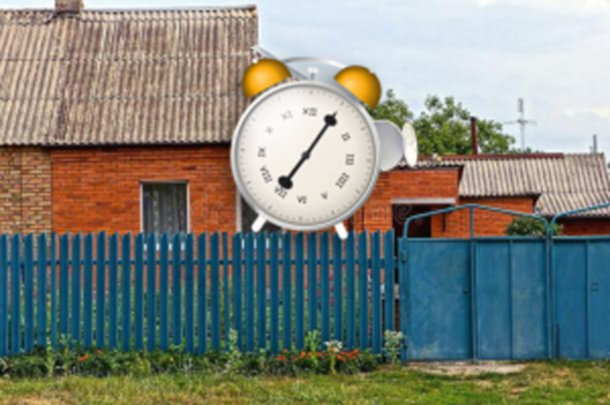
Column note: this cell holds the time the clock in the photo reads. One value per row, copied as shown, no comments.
7:05
